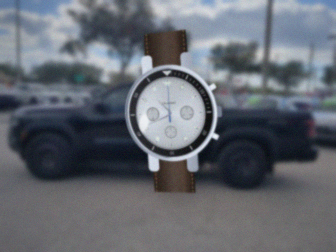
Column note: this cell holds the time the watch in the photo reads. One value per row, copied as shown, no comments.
10:41
